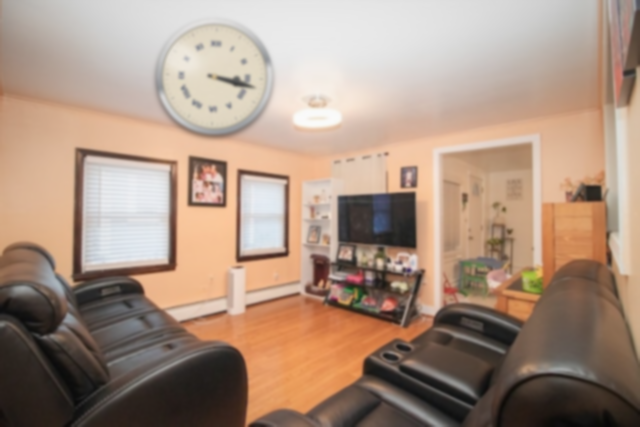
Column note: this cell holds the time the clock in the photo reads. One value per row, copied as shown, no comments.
3:17
